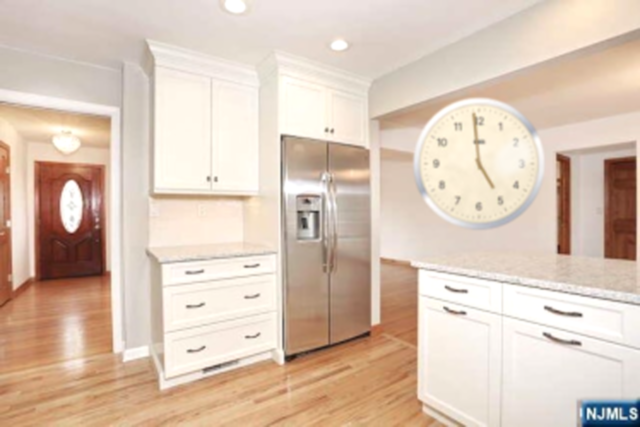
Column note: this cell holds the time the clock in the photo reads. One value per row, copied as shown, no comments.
4:59
